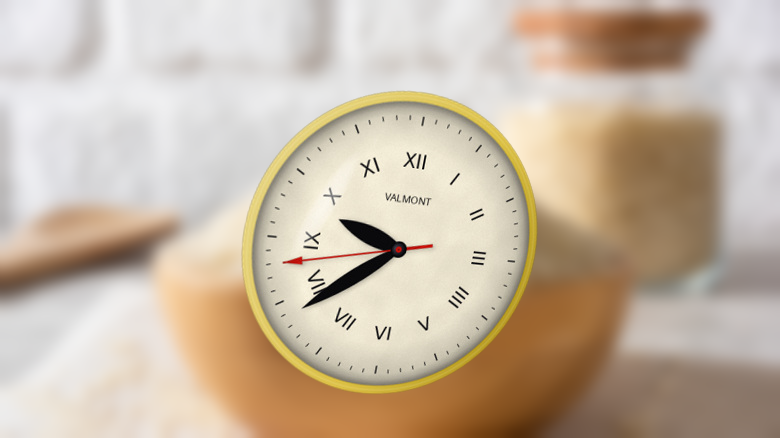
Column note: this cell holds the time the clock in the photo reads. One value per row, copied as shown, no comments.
9:38:43
